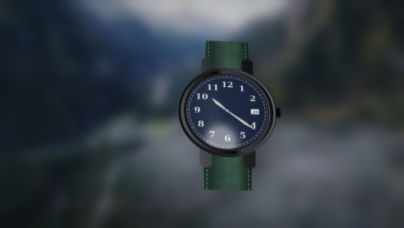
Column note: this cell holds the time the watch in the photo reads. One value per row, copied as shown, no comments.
10:21
